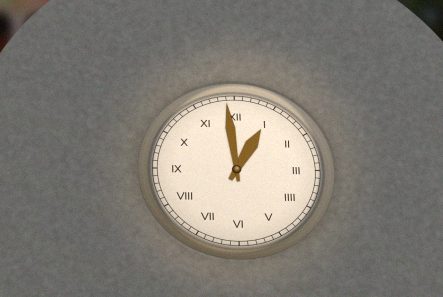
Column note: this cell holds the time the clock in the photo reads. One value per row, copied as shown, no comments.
12:59
